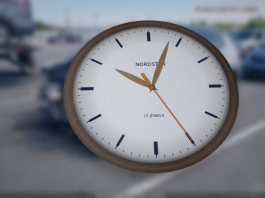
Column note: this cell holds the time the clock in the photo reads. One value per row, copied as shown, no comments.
10:03:25
